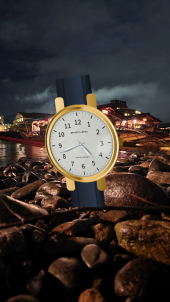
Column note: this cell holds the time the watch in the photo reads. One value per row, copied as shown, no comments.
4:42
